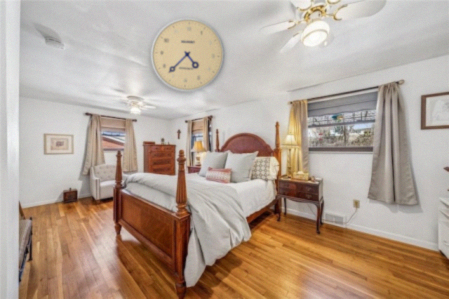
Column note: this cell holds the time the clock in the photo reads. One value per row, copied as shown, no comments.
4:37
